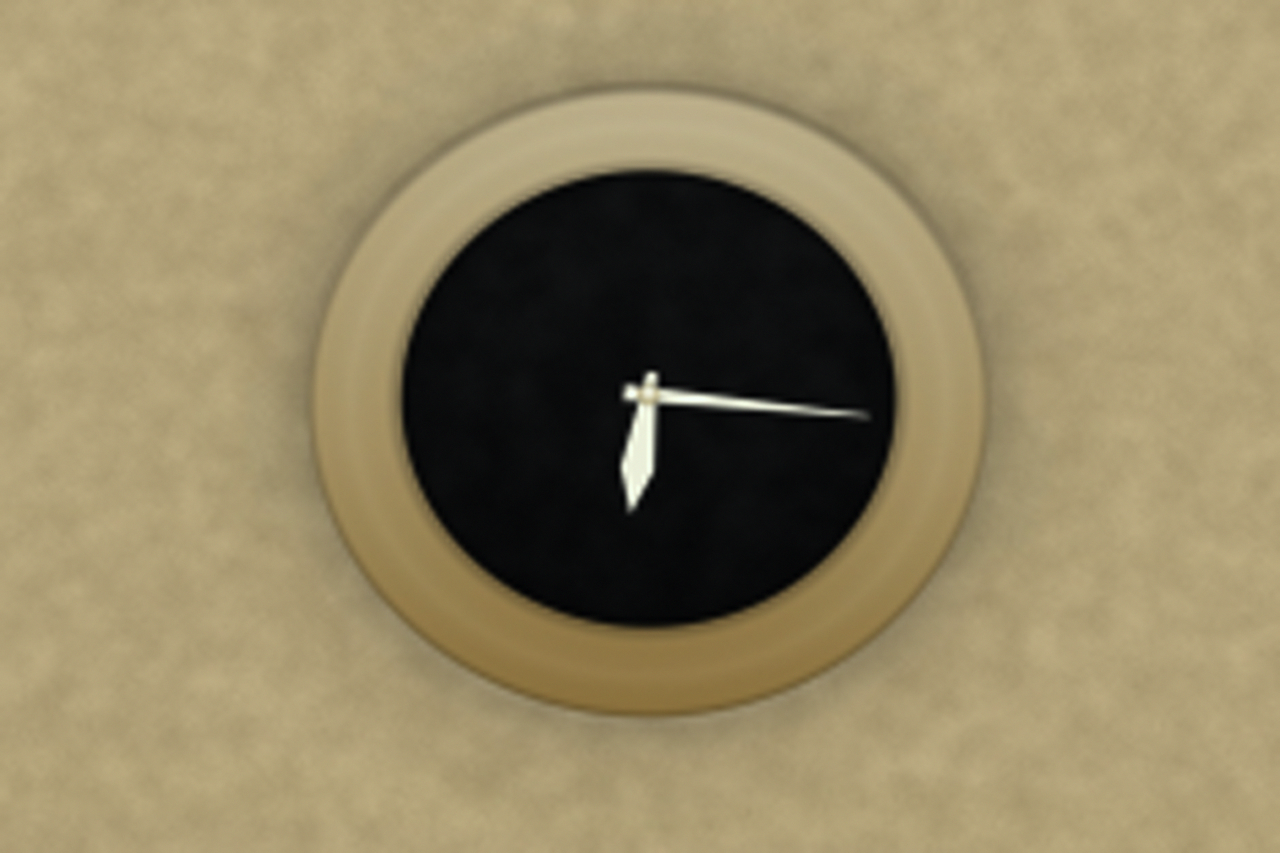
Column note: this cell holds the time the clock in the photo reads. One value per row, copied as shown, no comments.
6:16
